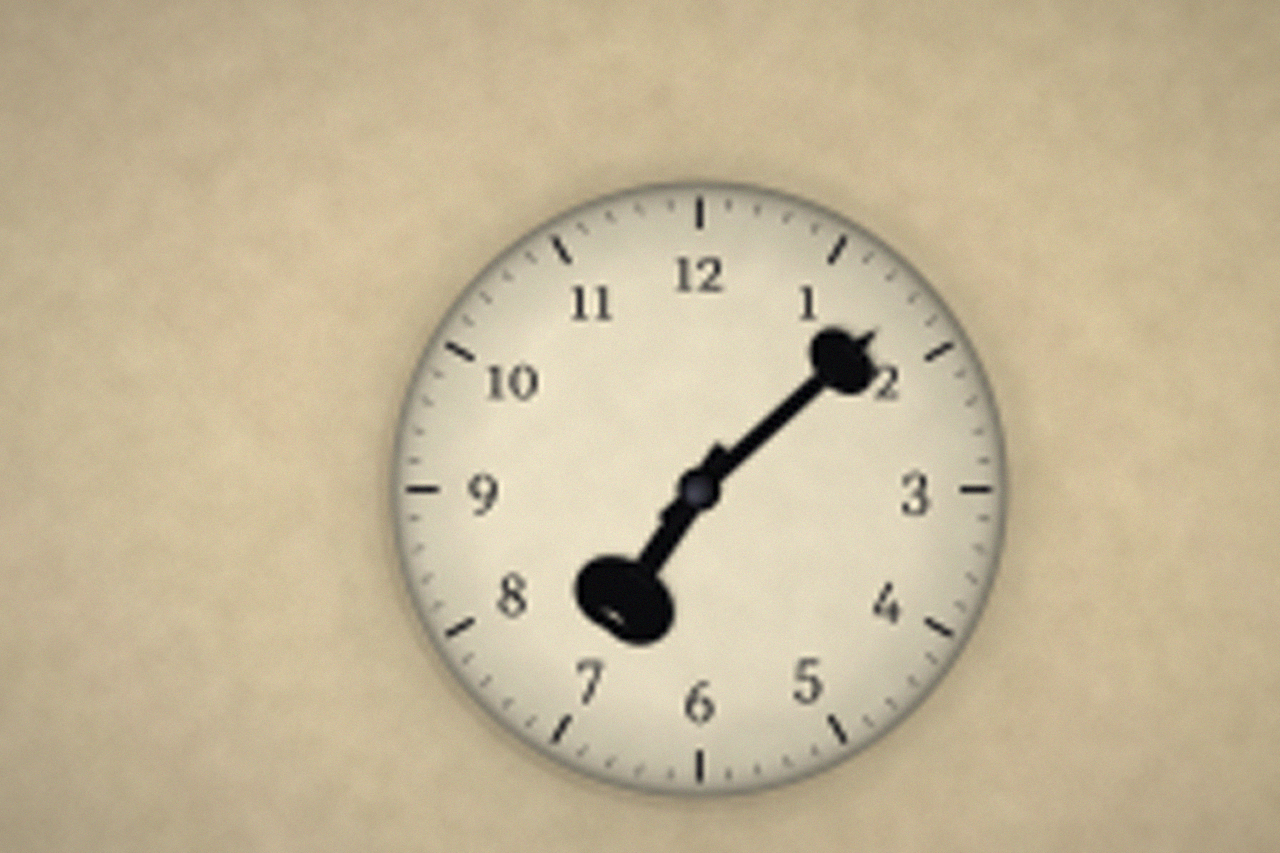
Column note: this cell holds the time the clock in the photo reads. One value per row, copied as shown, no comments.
7:08
